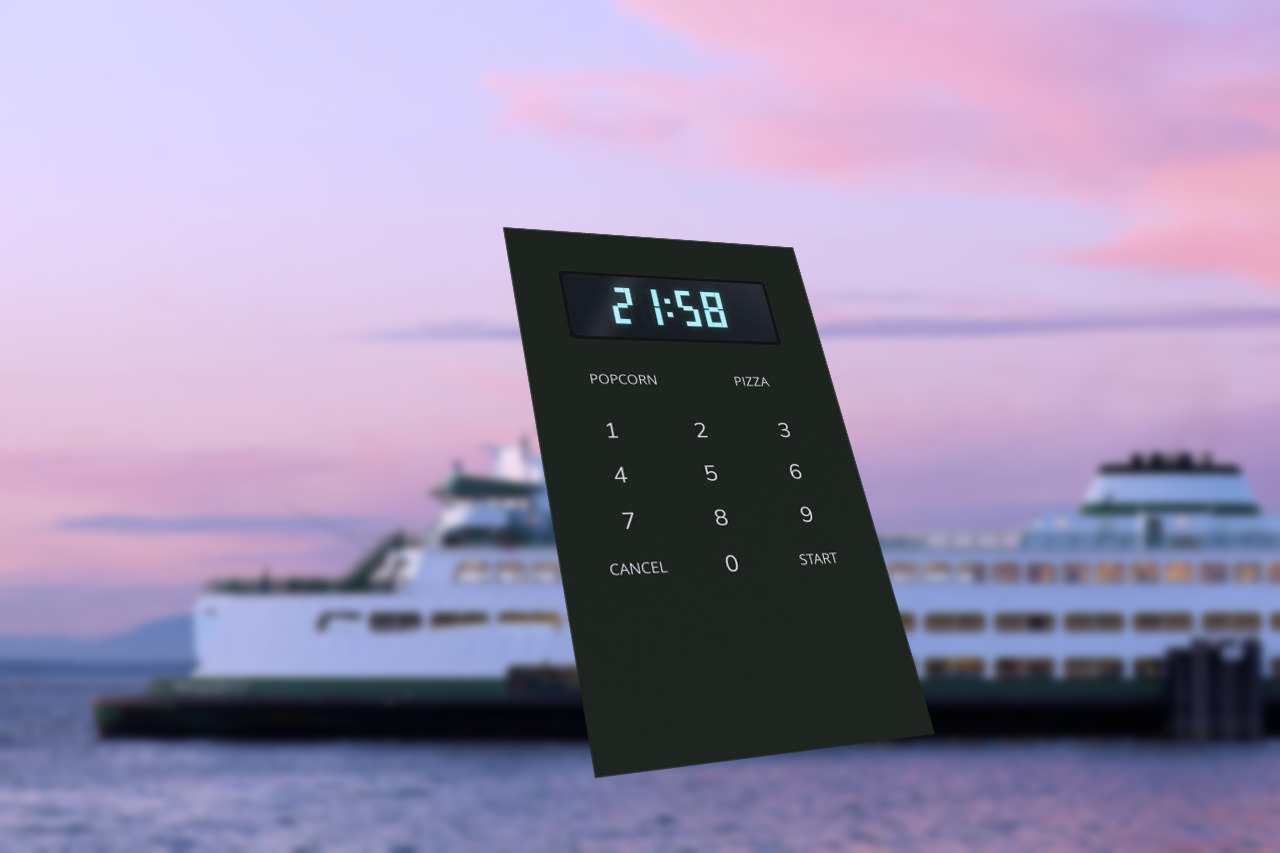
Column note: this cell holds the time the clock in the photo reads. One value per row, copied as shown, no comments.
21:58
